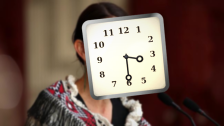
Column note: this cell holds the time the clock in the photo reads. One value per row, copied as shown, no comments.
3:30
